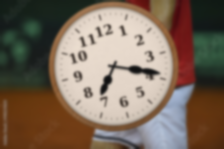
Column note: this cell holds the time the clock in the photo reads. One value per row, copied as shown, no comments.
7:19
